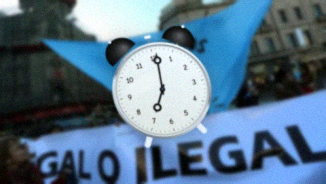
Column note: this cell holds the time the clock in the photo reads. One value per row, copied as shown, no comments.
7:01
